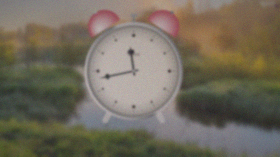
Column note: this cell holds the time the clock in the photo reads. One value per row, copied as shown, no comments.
11:43
